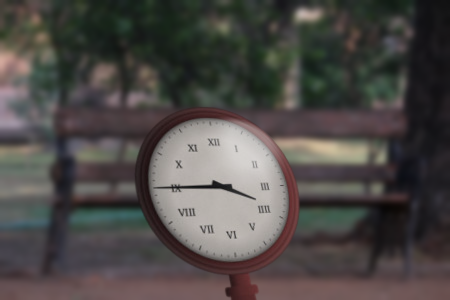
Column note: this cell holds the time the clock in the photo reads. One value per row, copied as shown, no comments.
3:45
